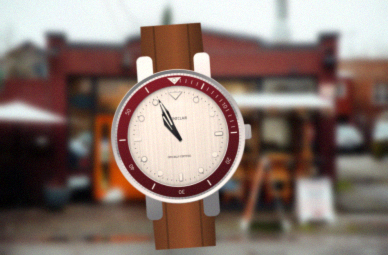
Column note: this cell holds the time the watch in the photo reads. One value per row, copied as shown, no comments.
10:56
